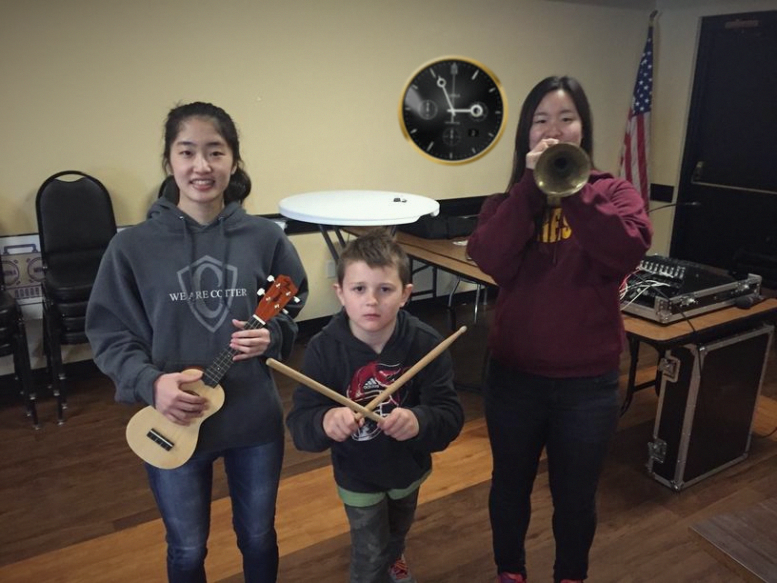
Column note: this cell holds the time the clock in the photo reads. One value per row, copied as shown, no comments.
2:56
